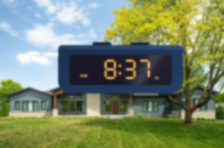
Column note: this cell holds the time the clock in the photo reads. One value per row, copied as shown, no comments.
8:37
